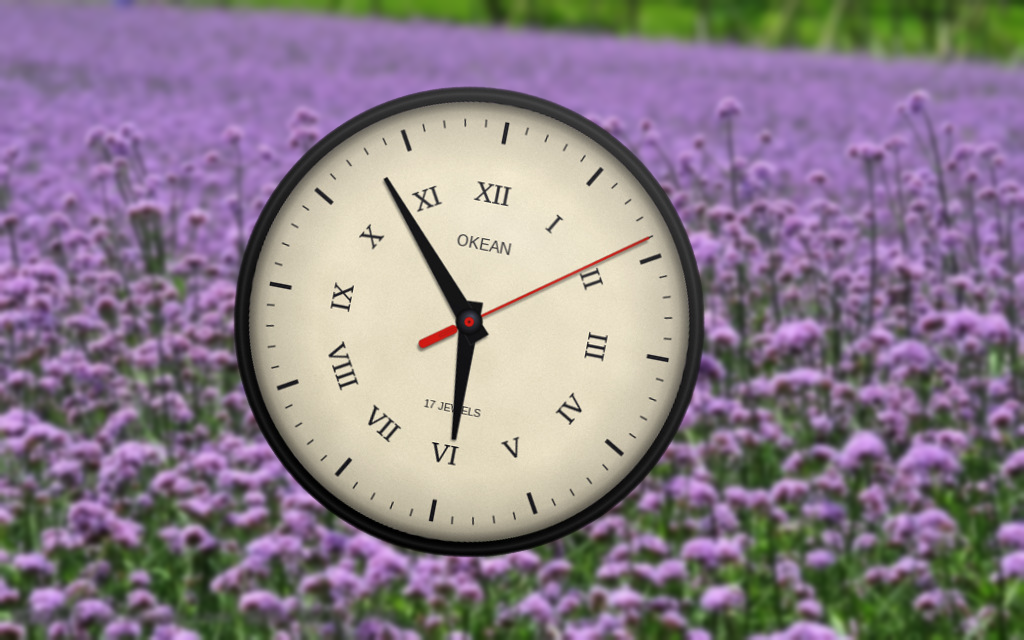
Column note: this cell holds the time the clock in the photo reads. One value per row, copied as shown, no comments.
5:53:09
